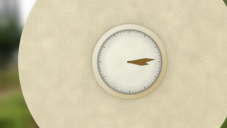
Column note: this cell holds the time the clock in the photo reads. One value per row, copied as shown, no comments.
3:14
